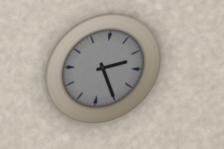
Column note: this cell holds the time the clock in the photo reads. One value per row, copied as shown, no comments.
2:25
